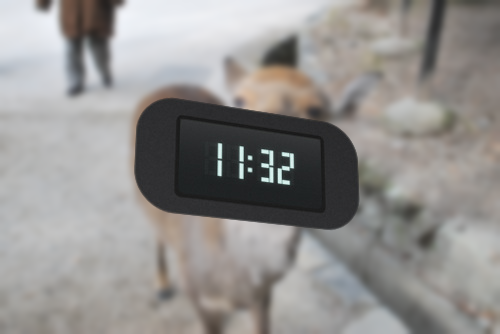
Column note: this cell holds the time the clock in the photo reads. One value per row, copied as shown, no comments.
11:32
